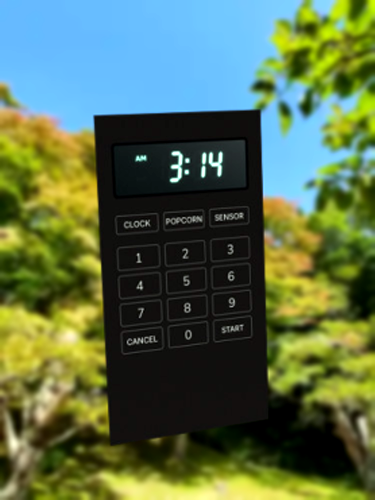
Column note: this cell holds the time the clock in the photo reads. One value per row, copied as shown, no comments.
3:14
